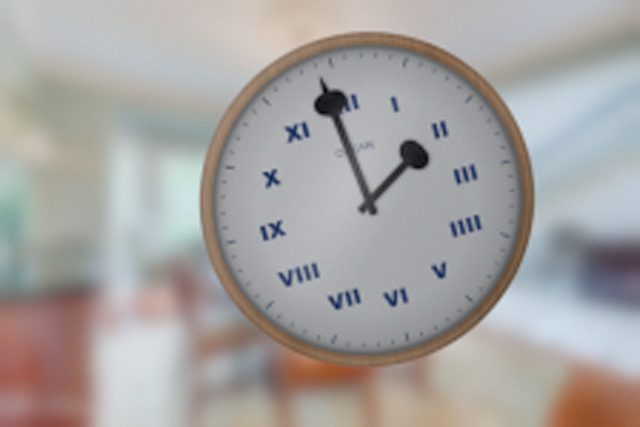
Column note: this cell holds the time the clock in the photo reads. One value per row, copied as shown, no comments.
1:59
